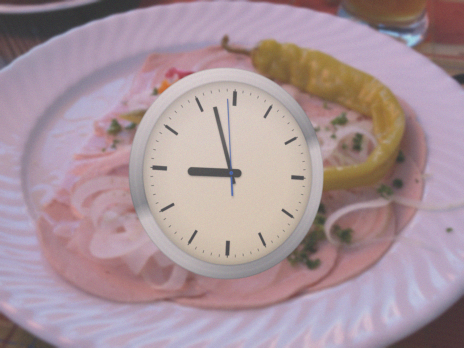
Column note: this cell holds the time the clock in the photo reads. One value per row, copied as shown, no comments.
8:56:59
